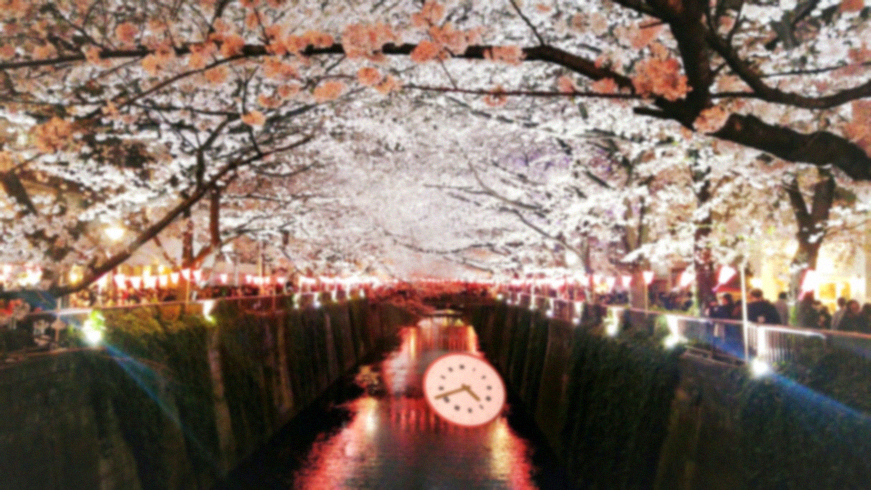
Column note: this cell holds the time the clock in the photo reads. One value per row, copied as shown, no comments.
4:42
